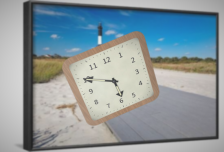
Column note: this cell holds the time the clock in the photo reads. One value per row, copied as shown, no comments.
5:50
